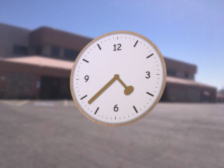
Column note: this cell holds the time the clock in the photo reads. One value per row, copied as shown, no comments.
4:38
